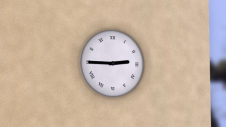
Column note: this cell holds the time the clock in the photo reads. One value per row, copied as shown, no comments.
2:45
